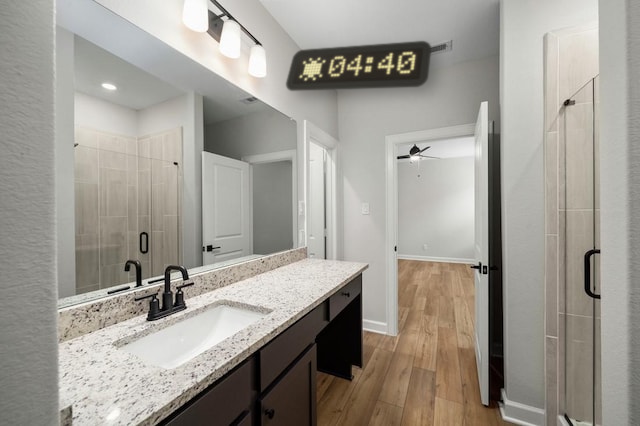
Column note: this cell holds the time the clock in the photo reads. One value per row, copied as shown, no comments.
4:40
